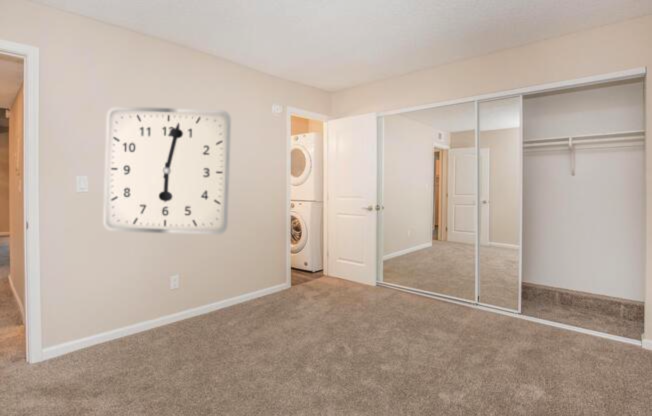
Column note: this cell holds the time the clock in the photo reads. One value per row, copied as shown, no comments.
6:02
